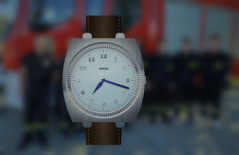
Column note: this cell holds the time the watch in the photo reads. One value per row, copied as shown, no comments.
7:18
